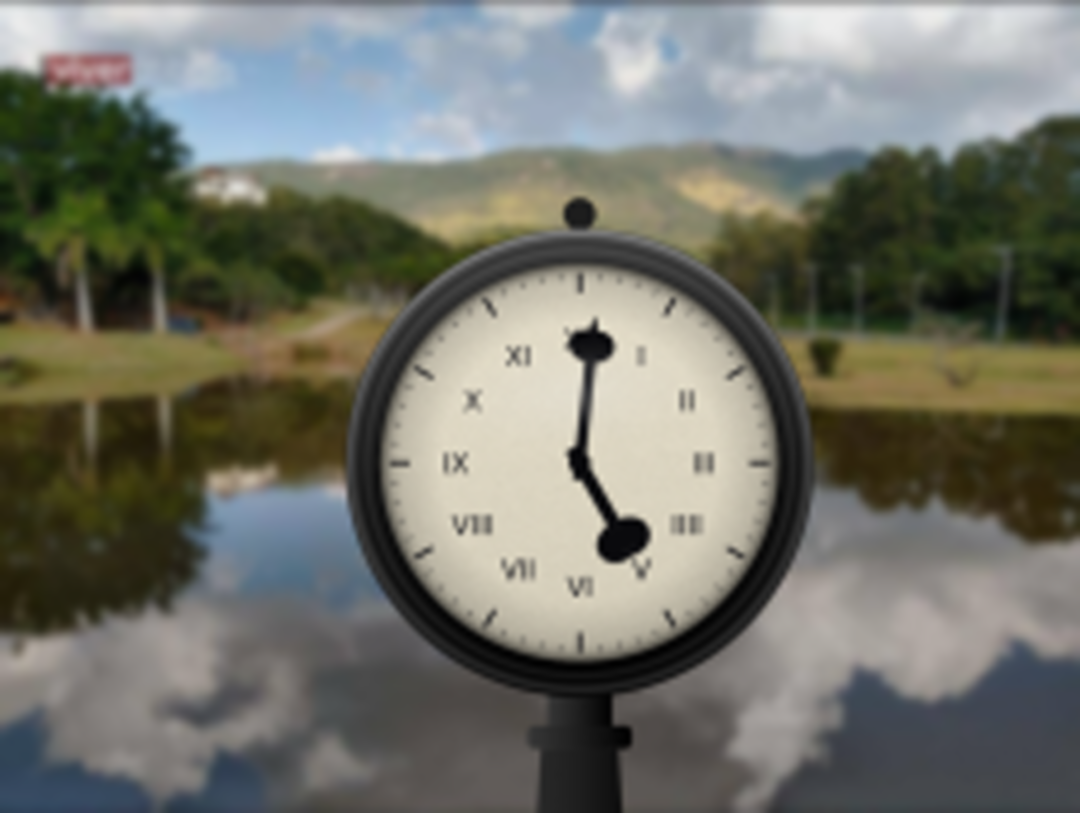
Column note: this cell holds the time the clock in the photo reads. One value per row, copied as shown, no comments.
5:01
